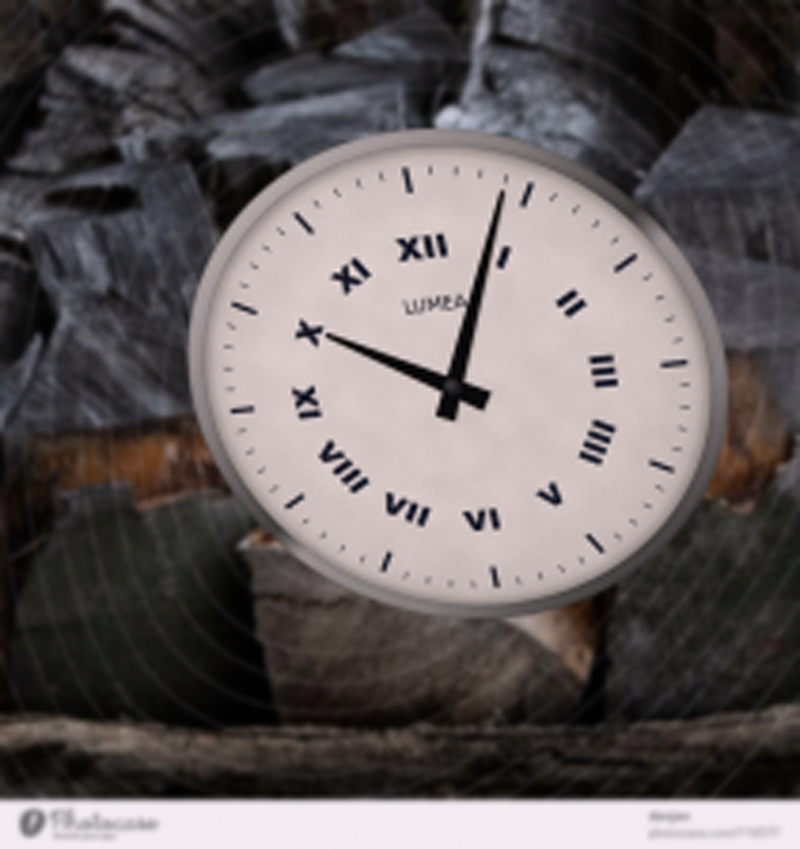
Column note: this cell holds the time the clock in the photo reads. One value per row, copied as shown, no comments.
10:04
